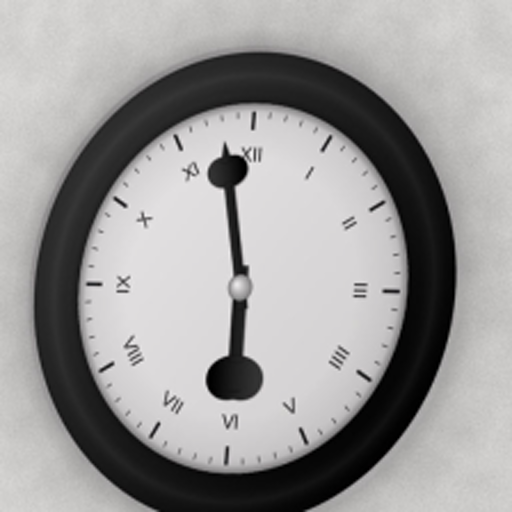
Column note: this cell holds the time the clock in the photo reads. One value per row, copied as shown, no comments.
5:58
